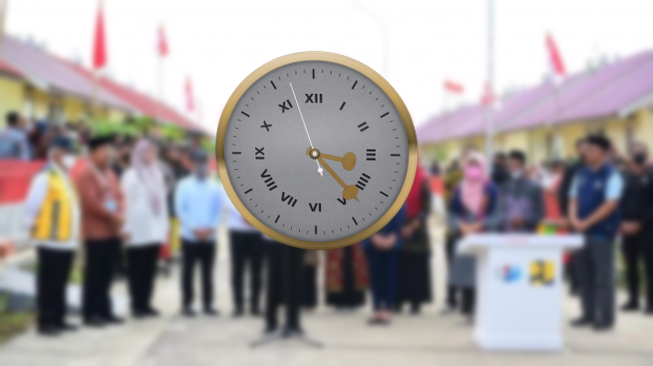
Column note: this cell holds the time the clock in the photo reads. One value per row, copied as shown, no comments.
3:22:57
